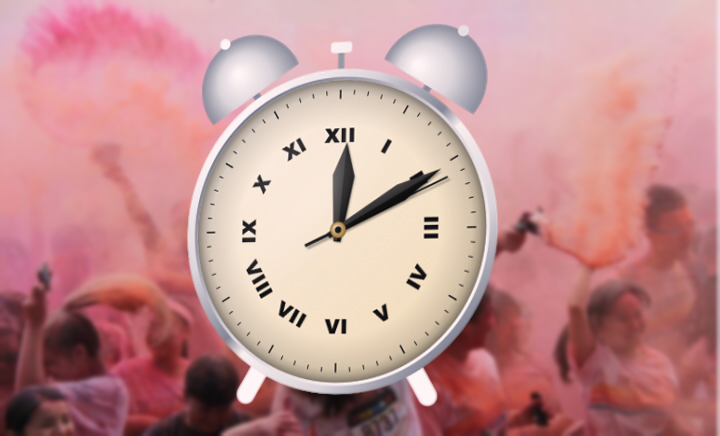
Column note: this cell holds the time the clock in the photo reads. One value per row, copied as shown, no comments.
12:10:11
